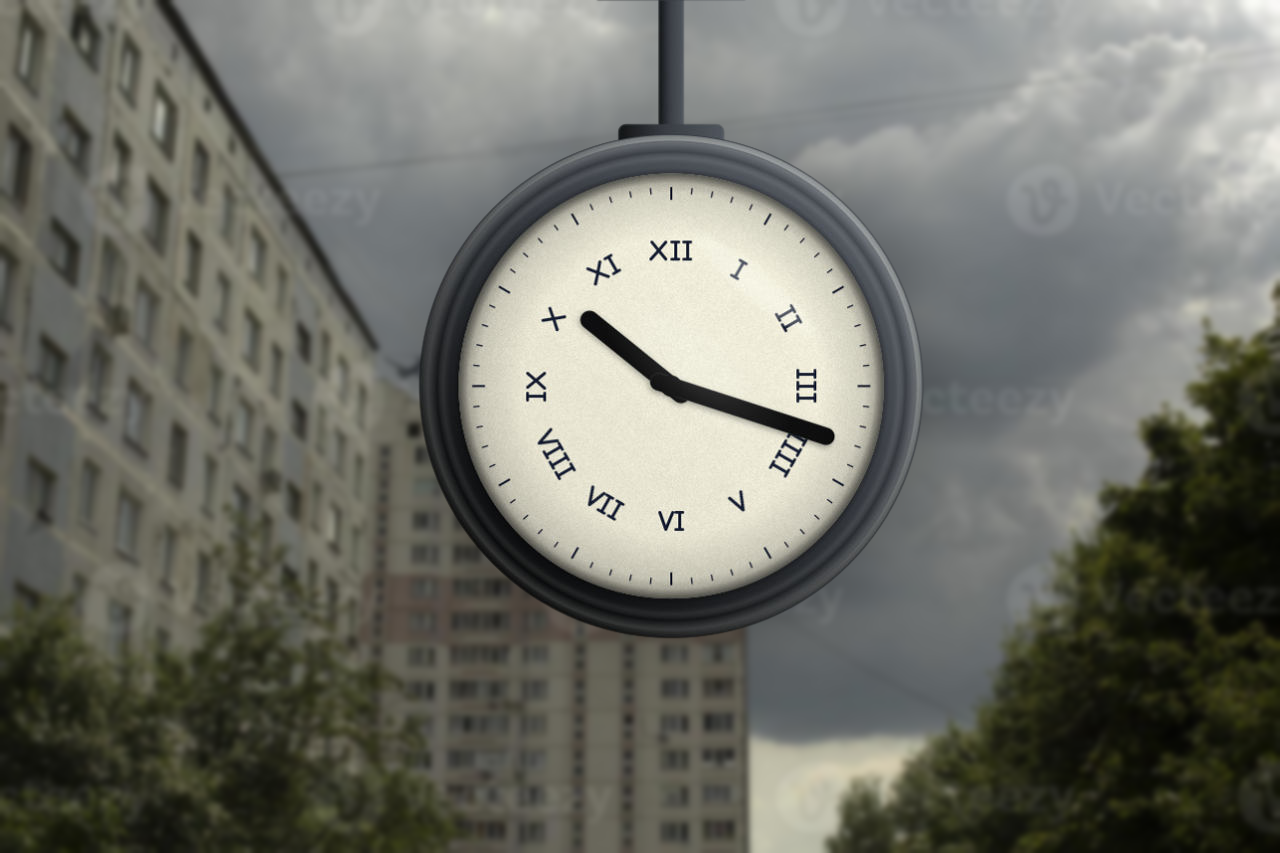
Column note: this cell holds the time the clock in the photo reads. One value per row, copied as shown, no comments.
10:18
